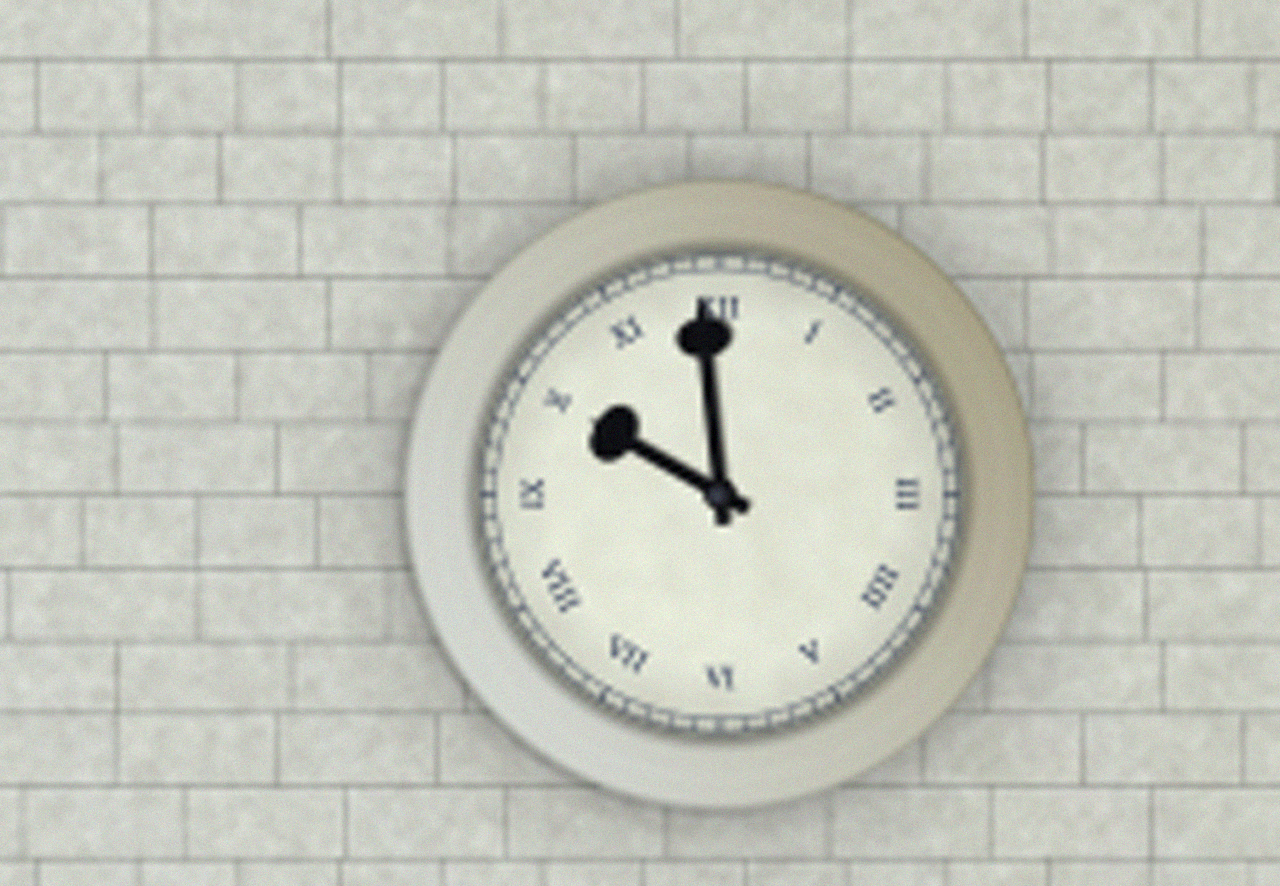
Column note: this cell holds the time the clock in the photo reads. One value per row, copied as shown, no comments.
9:59
